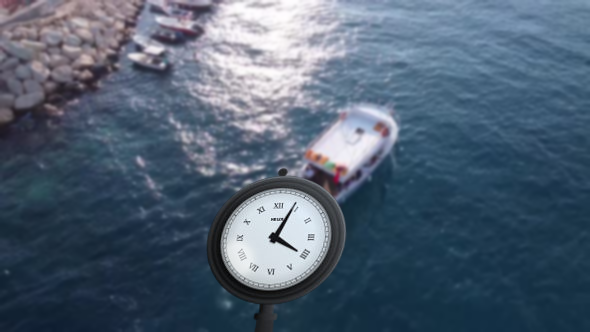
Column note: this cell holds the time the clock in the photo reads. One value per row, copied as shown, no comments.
4:04
